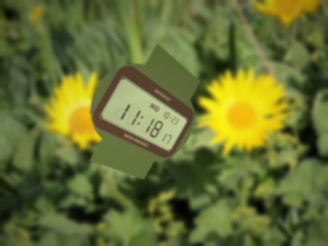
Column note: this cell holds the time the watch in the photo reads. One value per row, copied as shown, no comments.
11:18:17
